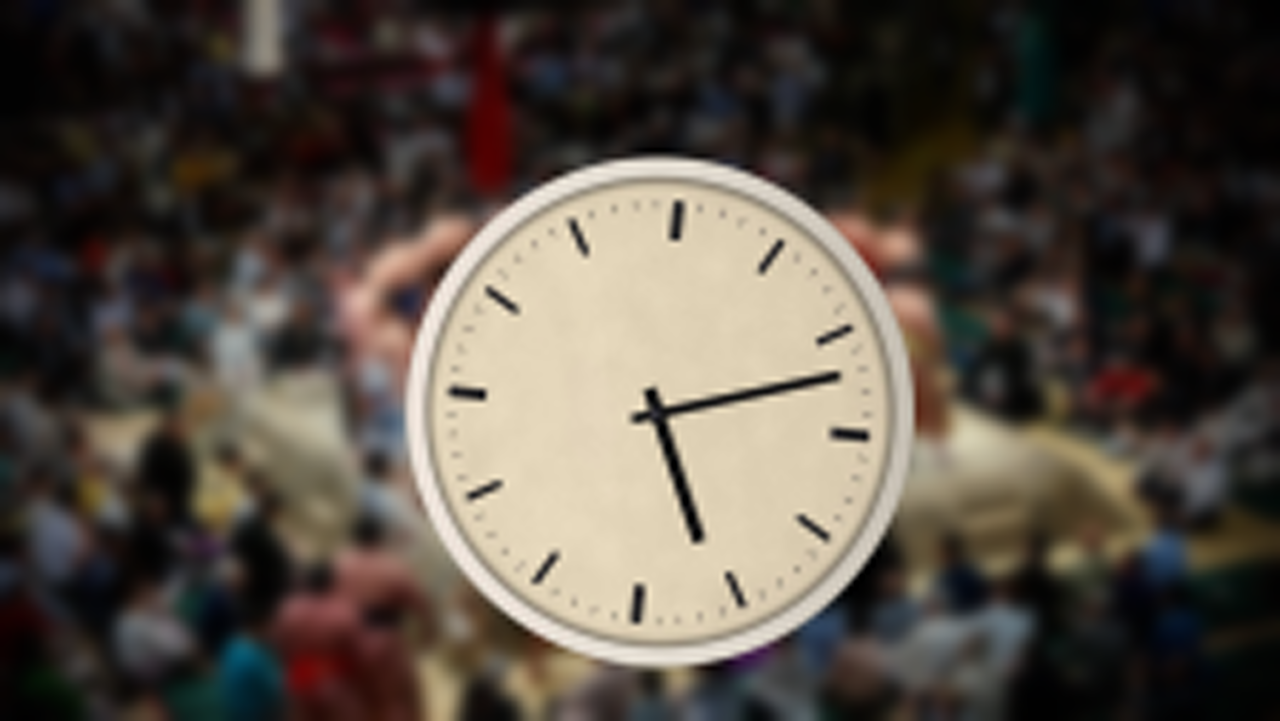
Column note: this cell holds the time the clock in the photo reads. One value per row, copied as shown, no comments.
5:12
